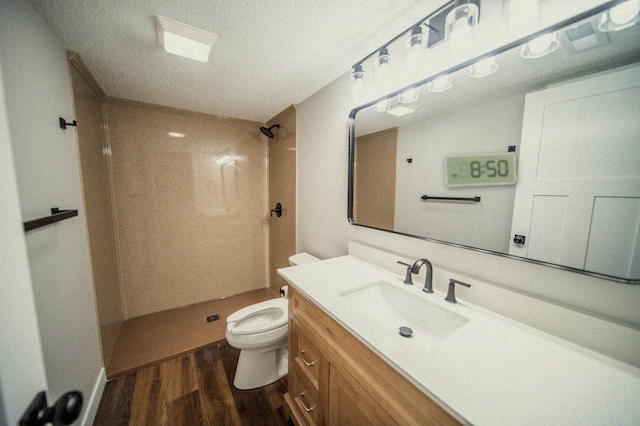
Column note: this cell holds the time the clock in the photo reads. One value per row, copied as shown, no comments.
8:50
